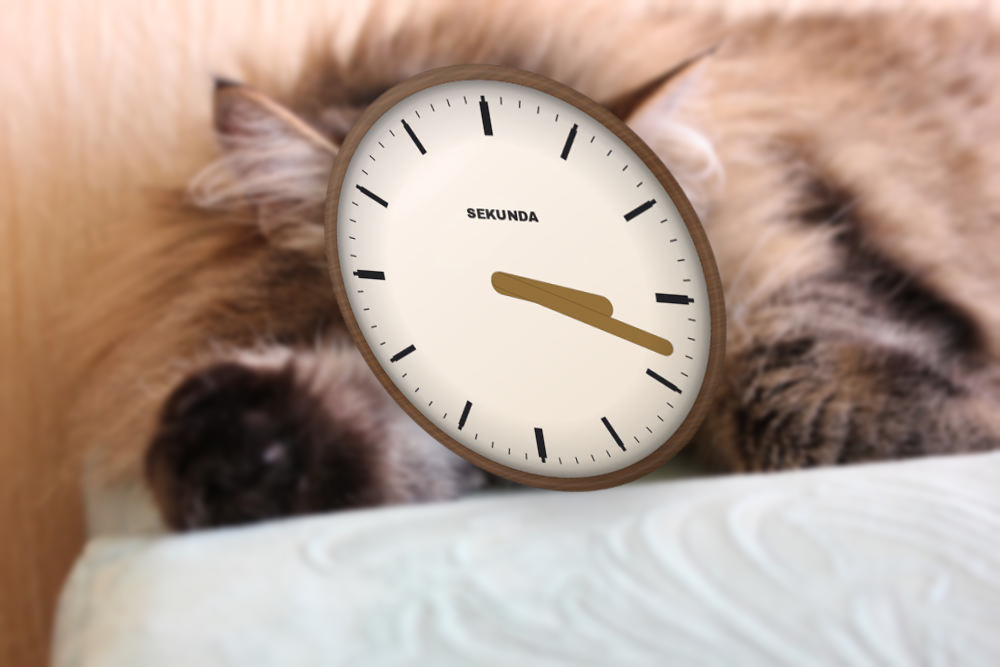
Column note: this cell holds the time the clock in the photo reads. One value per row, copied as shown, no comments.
3:18
